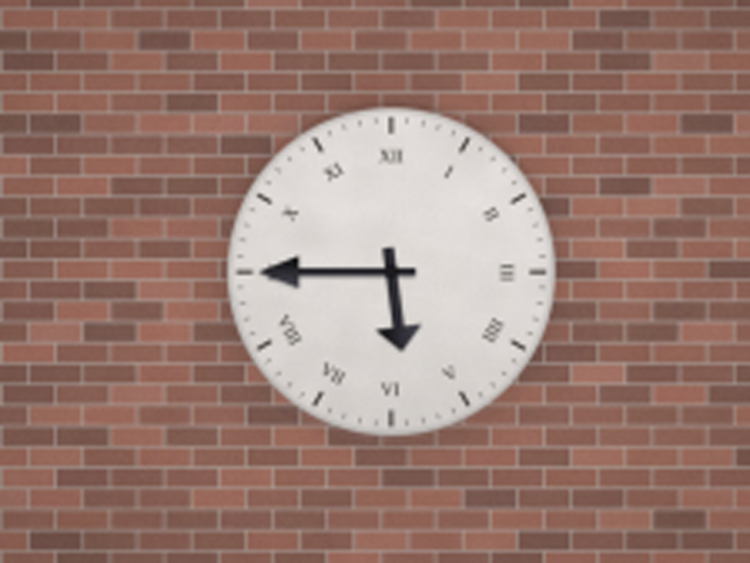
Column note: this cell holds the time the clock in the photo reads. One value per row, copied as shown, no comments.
5:45
